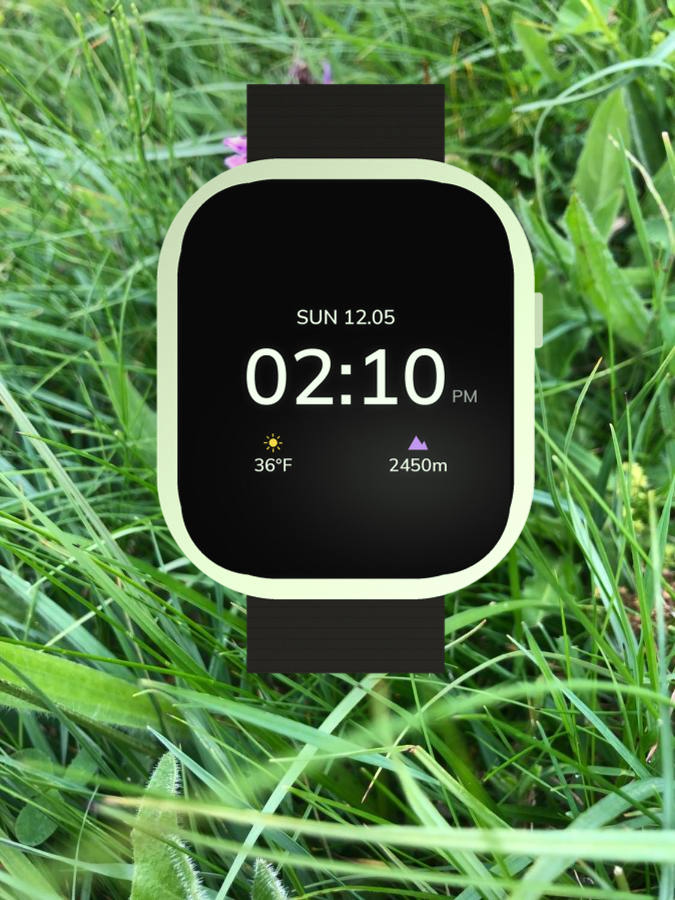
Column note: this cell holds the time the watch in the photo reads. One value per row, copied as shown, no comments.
2:10
